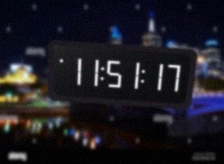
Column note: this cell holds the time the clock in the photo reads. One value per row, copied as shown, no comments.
11:51:17
